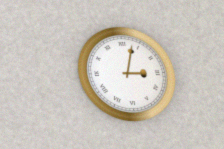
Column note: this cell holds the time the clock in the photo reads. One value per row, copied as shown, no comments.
3:03
